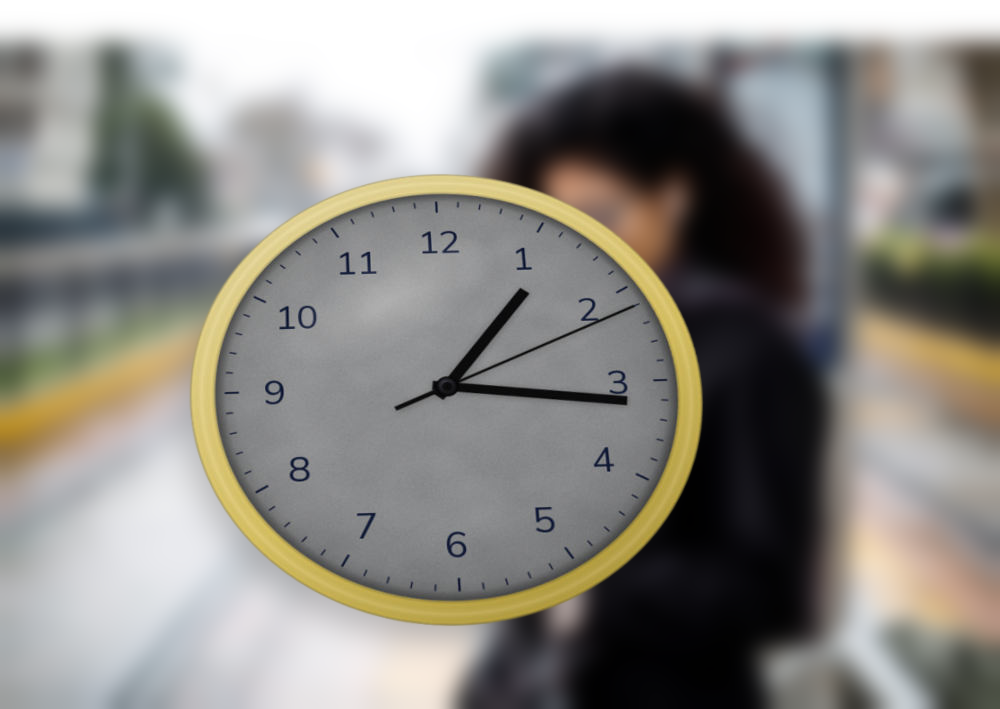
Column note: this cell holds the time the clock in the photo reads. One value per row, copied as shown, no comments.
1:16:11
